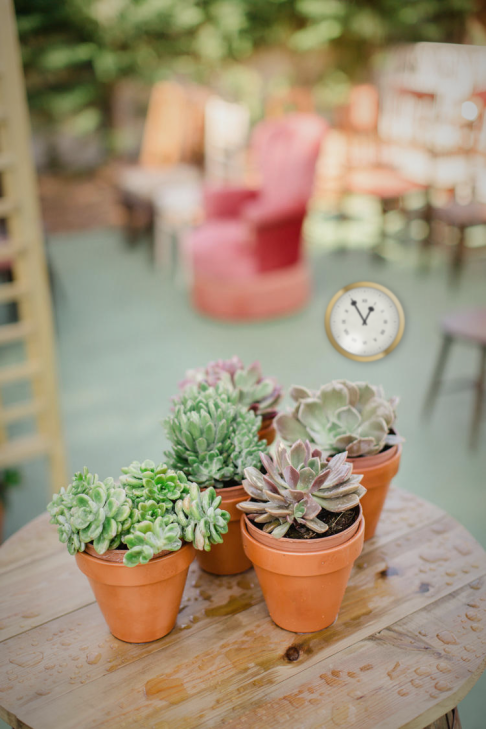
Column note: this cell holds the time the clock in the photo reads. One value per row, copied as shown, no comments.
12:55
